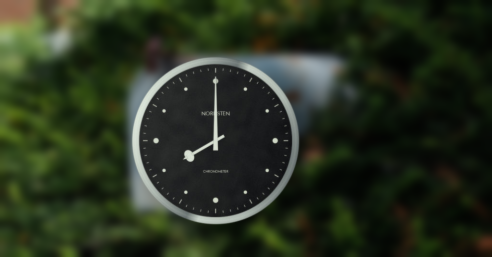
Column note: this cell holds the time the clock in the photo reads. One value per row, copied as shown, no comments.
8:00
